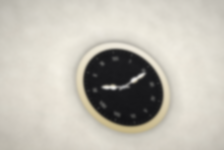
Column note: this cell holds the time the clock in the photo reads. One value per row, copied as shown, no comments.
9:11
